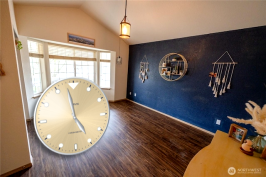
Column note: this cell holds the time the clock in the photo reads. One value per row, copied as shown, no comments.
4:58
